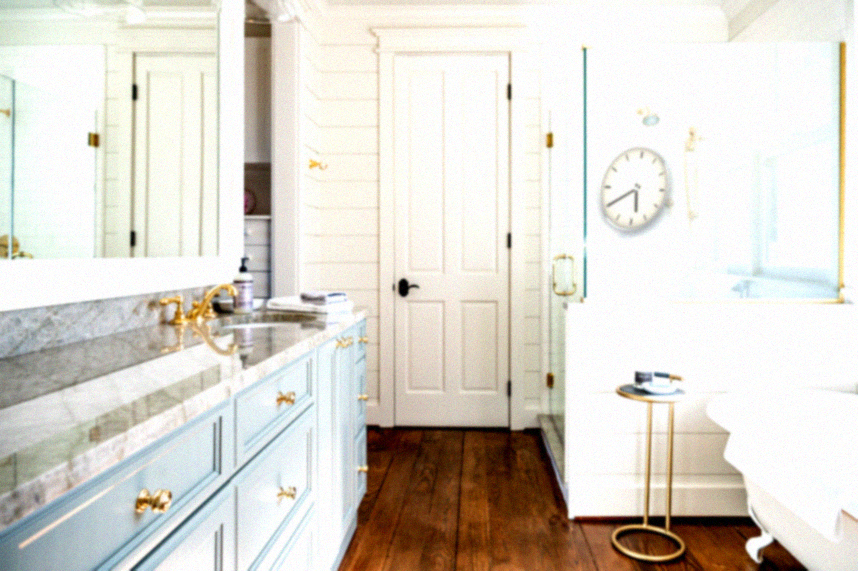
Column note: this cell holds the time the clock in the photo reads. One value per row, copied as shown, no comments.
5:40
